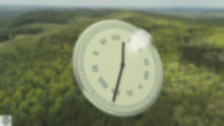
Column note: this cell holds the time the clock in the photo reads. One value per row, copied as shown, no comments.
12:35
